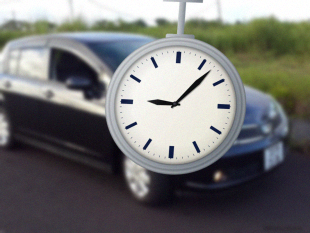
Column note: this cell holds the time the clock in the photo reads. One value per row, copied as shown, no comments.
9:07
